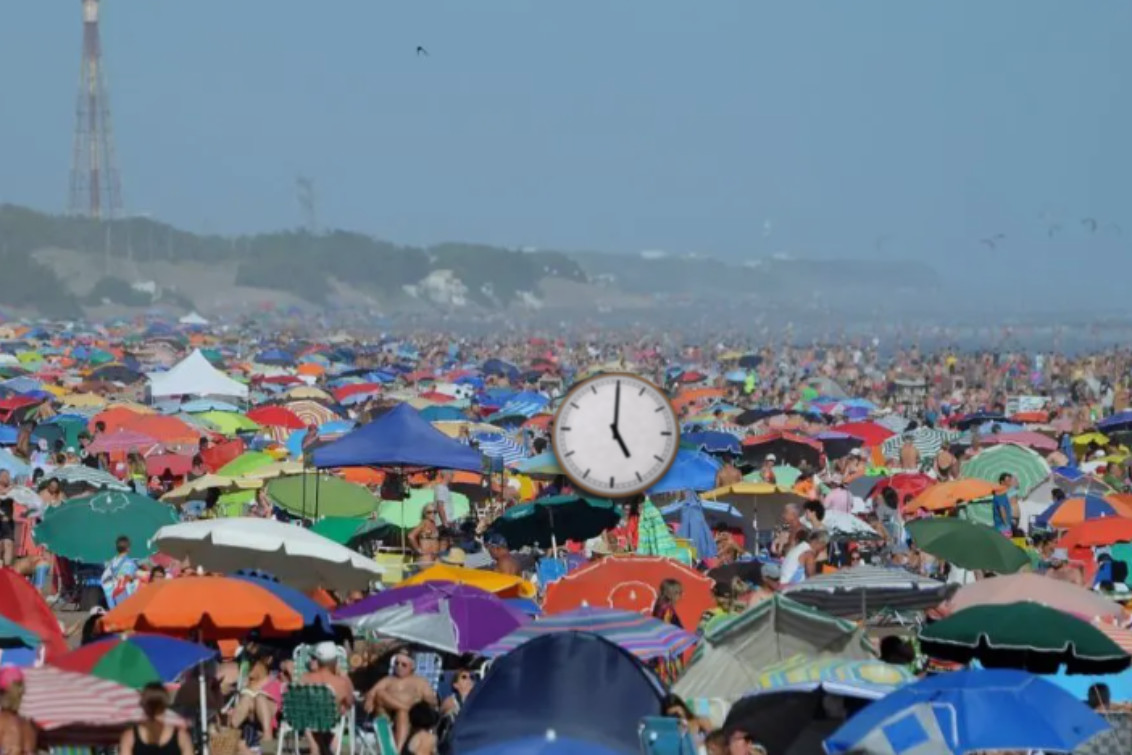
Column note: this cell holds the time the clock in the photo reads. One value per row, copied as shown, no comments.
5:00
